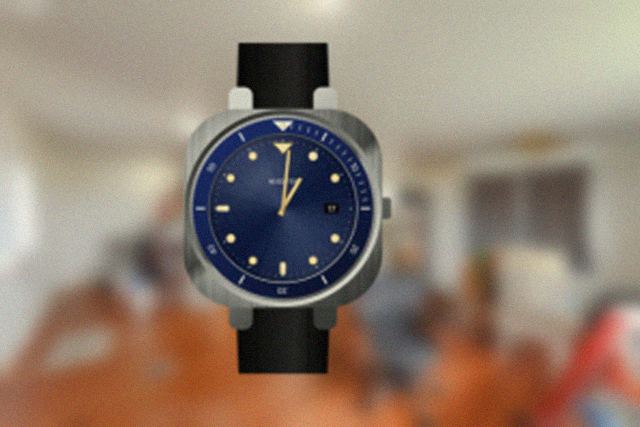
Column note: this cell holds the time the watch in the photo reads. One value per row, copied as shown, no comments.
1:01
